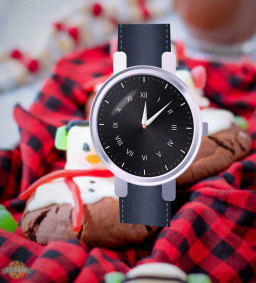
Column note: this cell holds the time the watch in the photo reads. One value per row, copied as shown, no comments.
12:08
